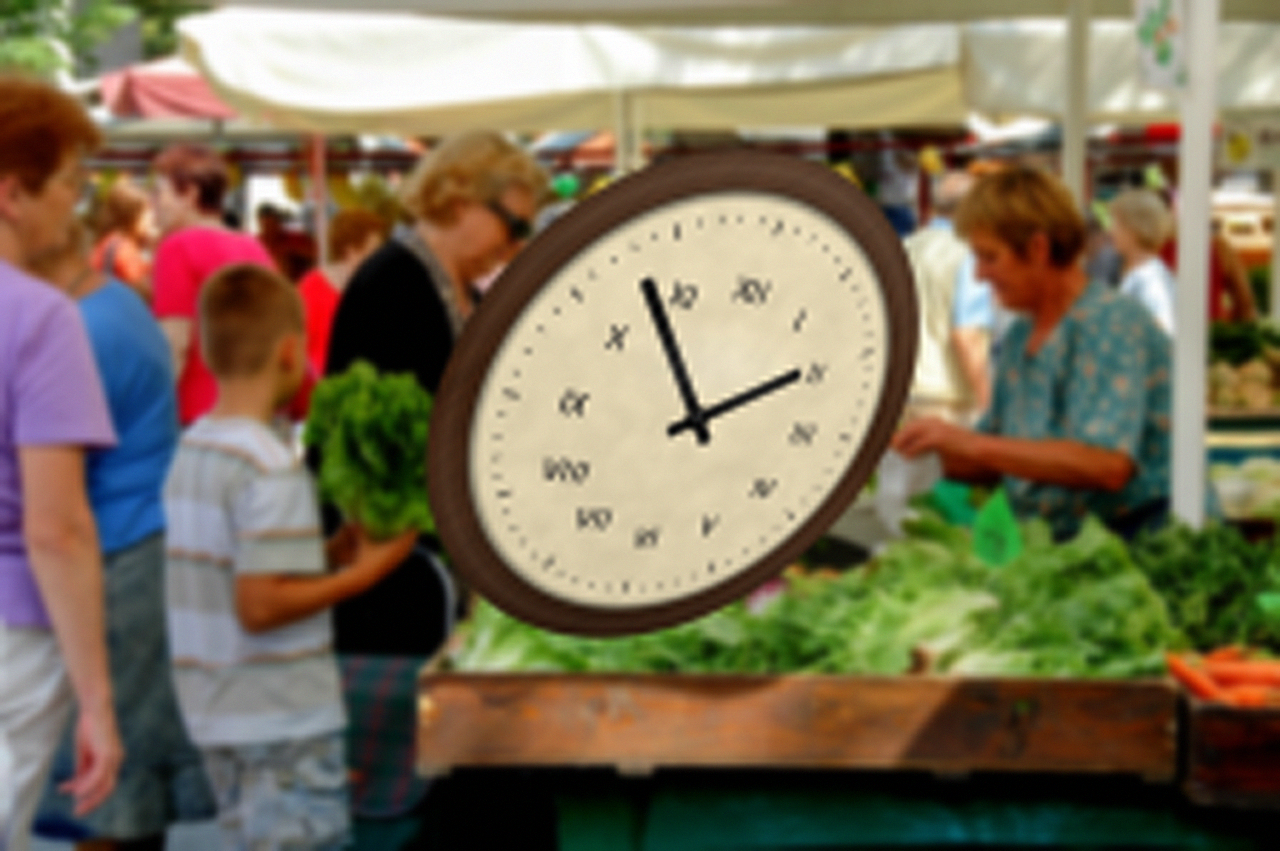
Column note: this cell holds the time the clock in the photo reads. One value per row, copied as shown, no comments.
1:53
